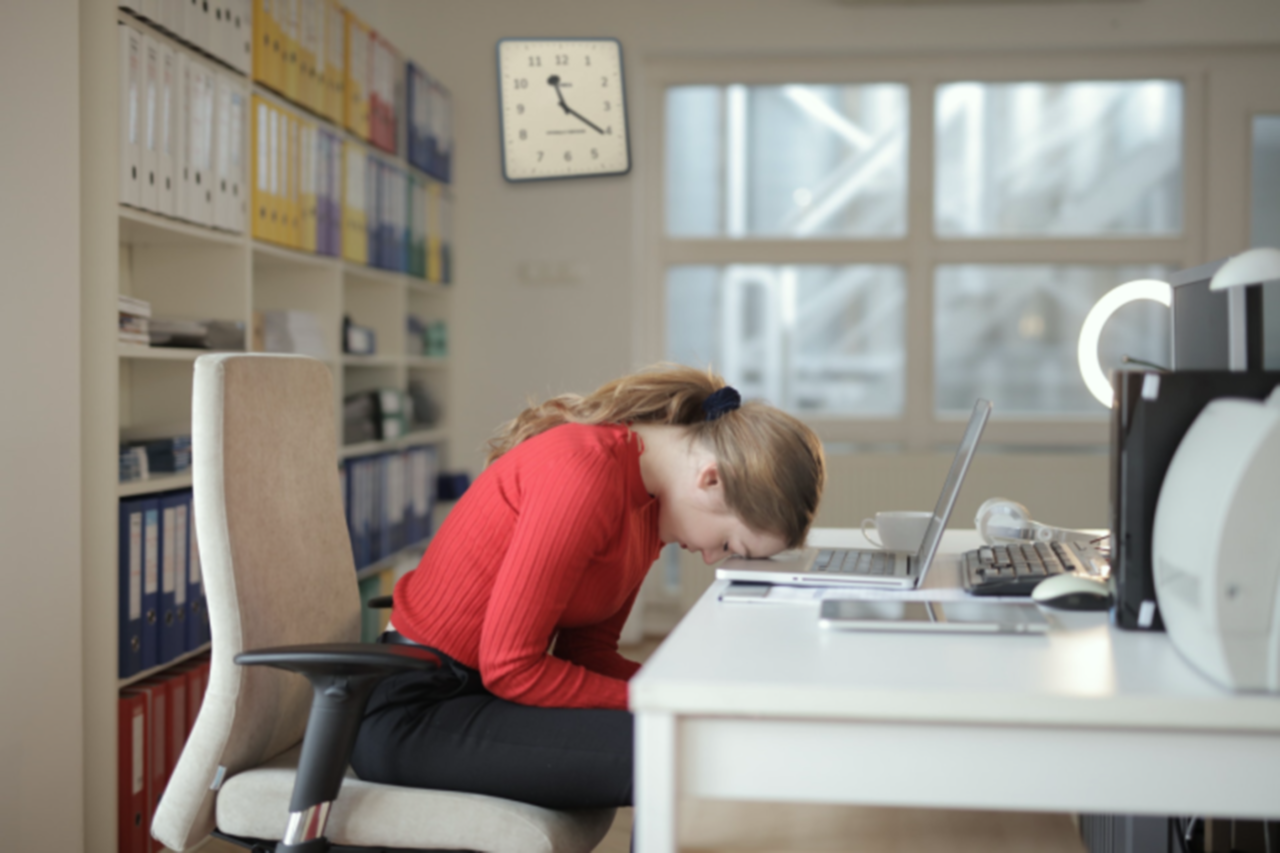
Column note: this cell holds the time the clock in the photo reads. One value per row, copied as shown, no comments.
11:21
